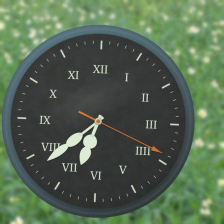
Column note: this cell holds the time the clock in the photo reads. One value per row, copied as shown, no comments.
6:38:19
